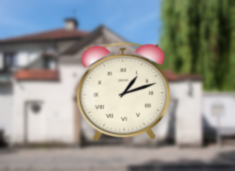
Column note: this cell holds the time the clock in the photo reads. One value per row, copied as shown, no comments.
1:12
